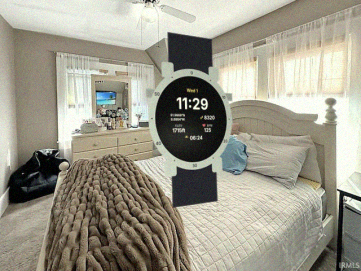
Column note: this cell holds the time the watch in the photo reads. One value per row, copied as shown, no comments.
11:29
